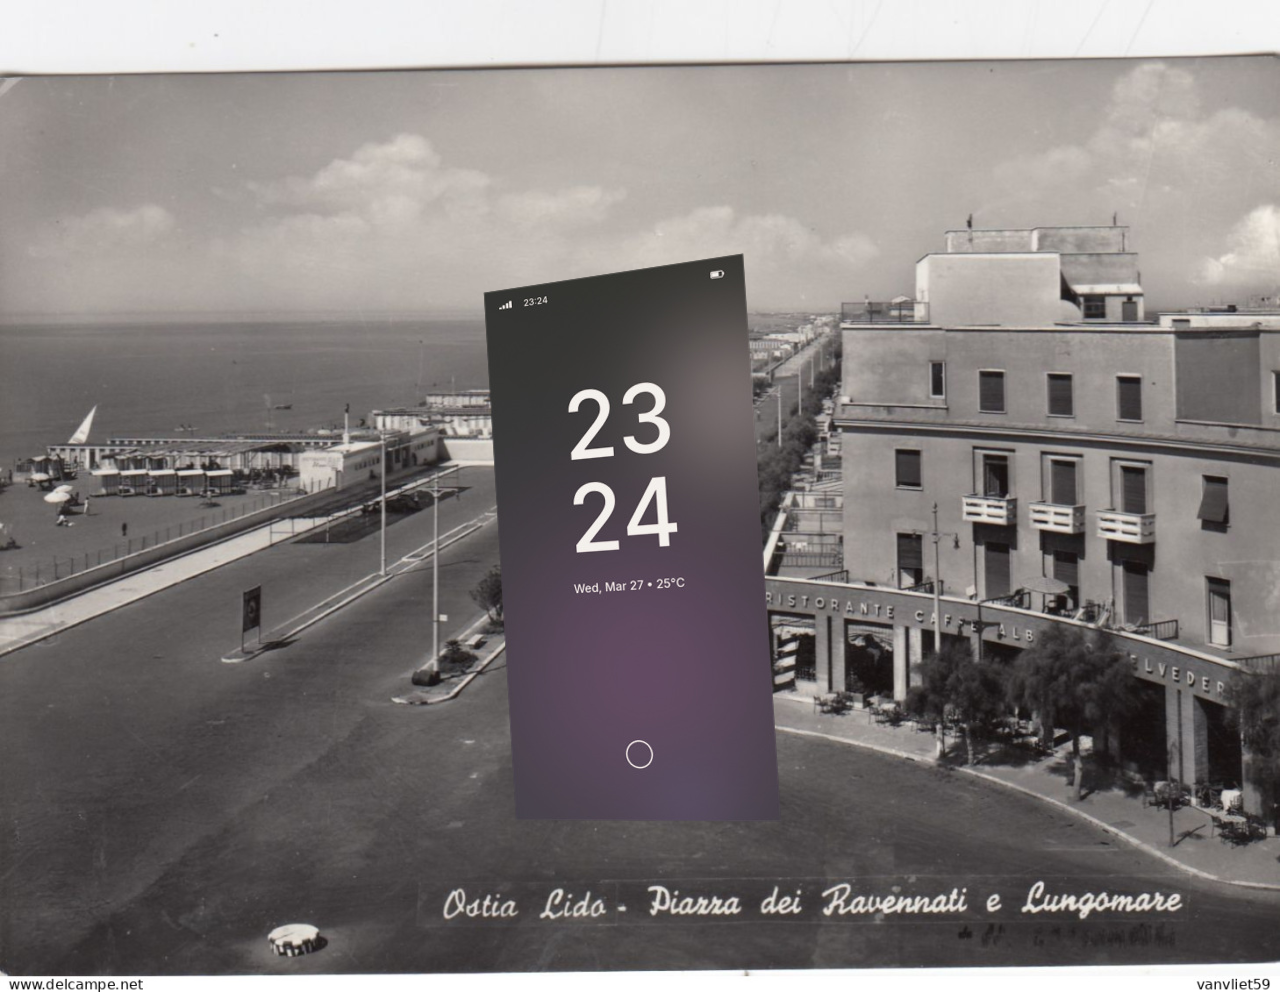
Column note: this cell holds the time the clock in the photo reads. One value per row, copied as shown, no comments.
23:24
